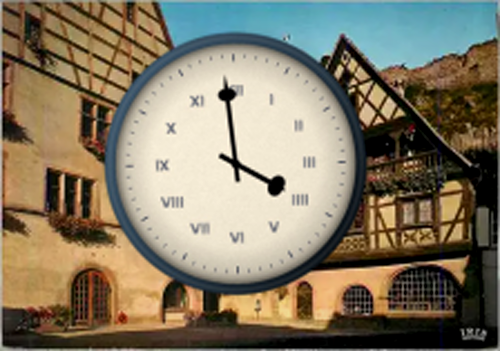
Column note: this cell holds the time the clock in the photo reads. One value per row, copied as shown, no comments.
3:59
